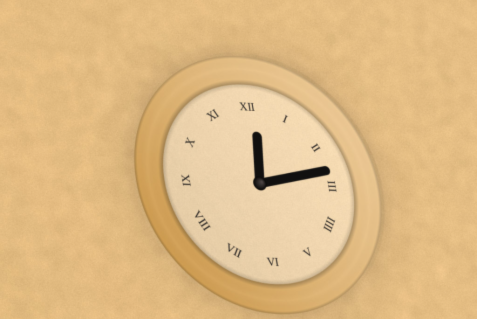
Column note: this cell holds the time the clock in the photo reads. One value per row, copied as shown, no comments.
12:13
